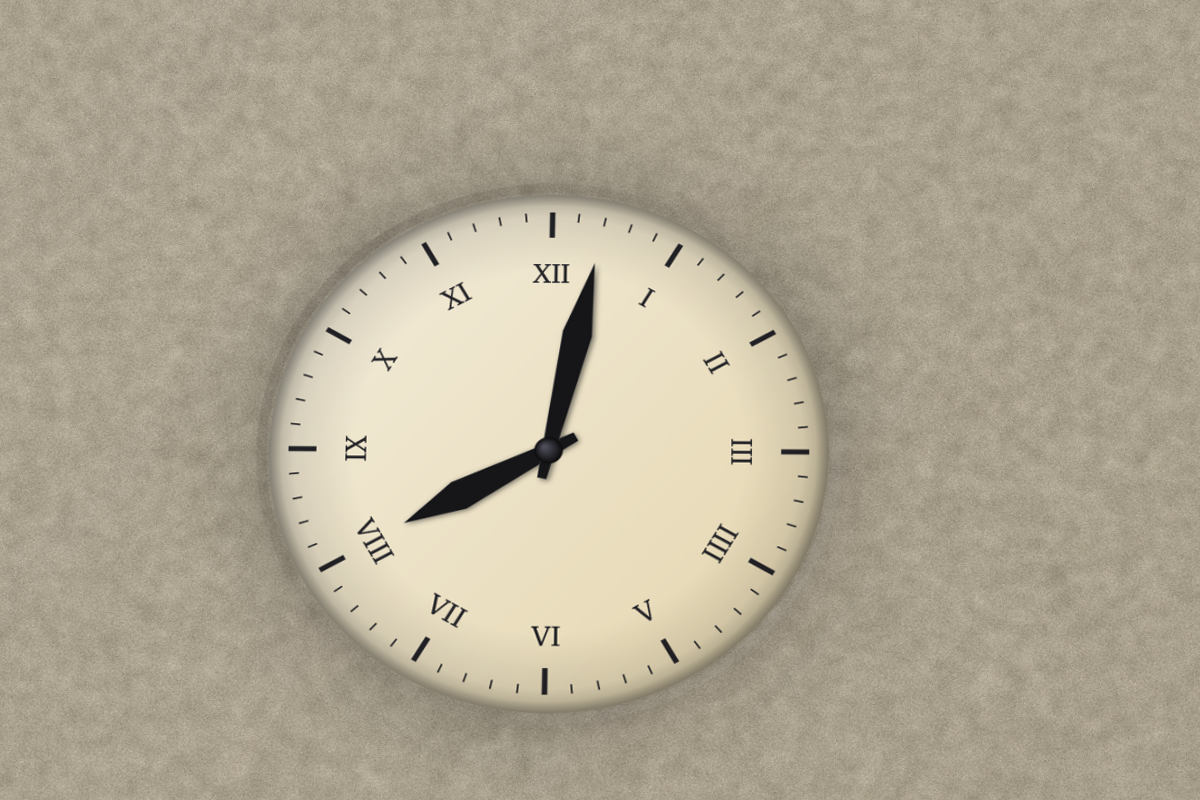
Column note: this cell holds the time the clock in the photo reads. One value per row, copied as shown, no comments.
8:02
